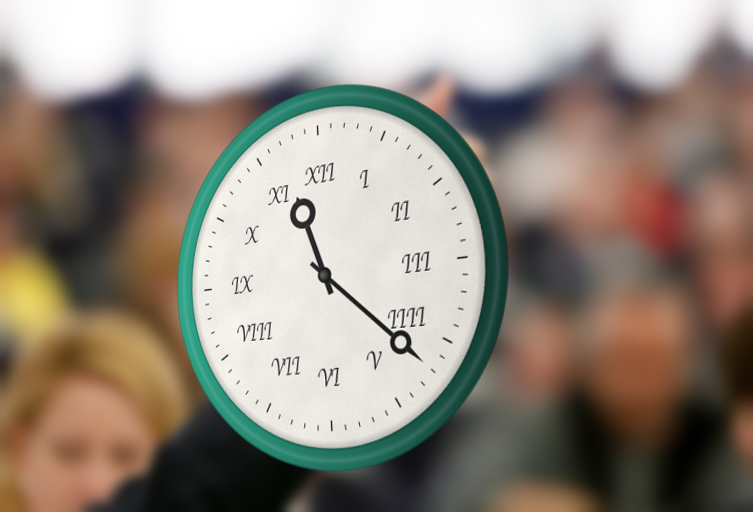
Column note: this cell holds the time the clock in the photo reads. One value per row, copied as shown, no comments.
11:22
